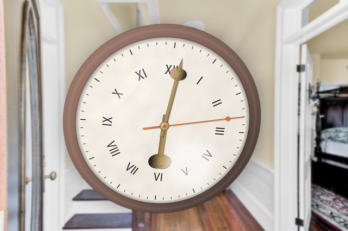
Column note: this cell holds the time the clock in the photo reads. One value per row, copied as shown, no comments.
6:01:13
